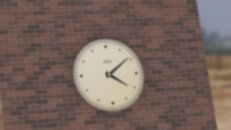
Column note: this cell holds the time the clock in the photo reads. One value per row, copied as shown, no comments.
4:09
